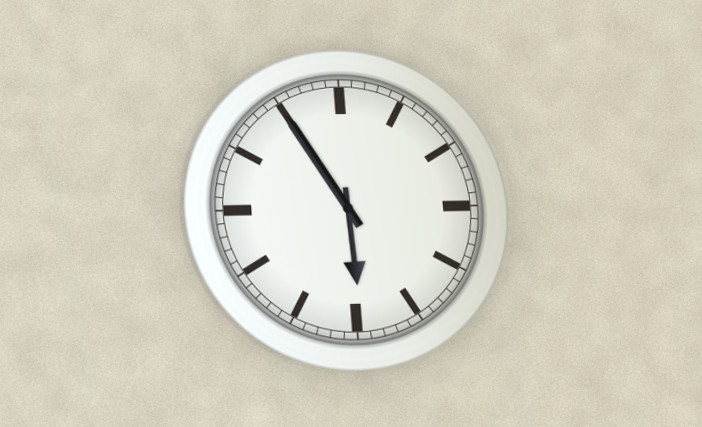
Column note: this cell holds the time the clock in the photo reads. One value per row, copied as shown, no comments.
5:55
